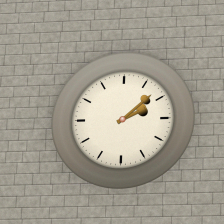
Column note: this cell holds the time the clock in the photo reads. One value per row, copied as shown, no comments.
2:08
